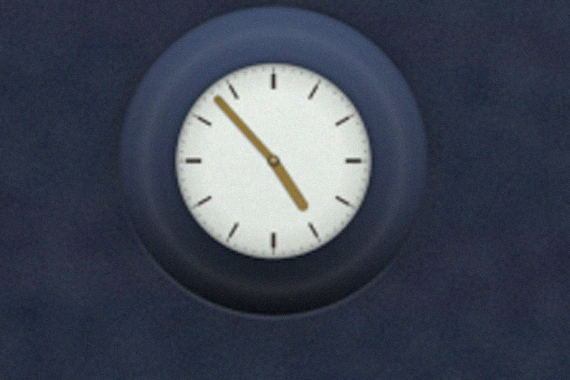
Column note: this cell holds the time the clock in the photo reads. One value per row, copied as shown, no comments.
4:53
